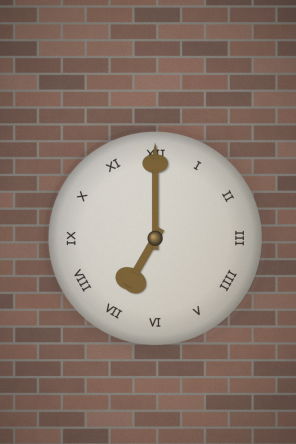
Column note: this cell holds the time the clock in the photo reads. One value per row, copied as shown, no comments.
7:00
